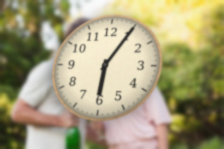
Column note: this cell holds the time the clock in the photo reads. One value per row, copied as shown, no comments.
6:05
